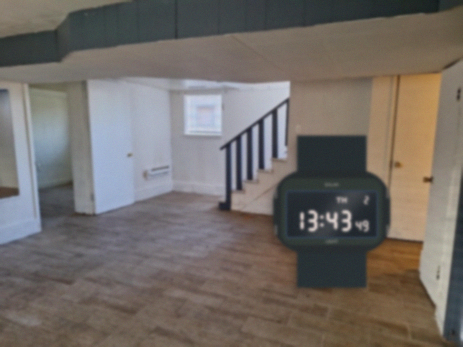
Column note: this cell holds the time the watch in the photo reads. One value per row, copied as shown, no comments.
13:43
